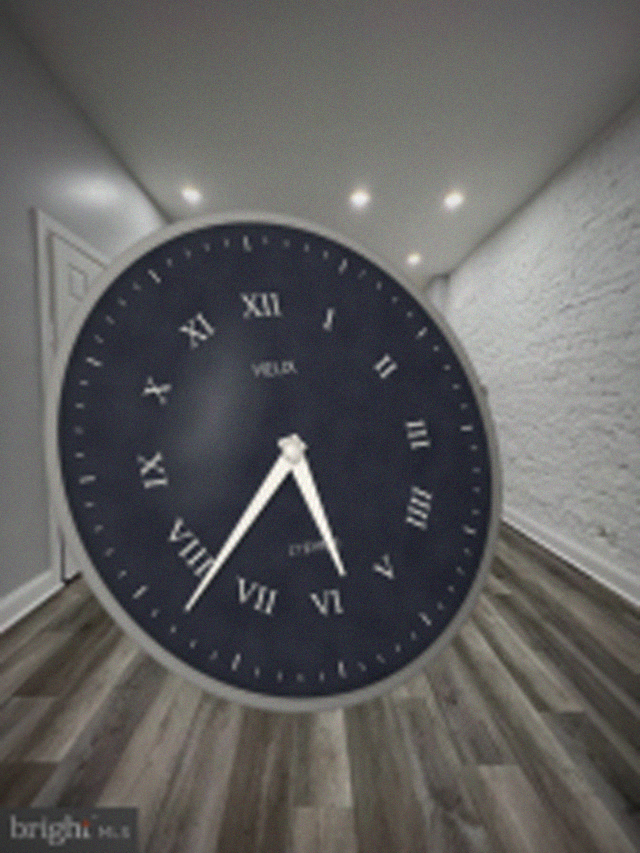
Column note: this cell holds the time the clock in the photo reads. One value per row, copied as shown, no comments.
5:38
